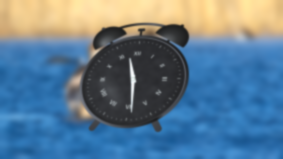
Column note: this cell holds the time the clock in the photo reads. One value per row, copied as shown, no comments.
11:29
